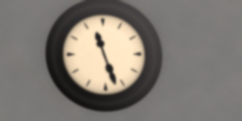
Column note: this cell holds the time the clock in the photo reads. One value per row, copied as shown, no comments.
11:27
